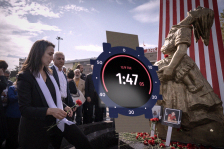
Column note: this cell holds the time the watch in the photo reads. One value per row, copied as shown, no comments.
1:47
